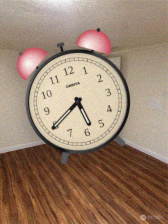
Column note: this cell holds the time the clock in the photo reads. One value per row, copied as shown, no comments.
5:40
